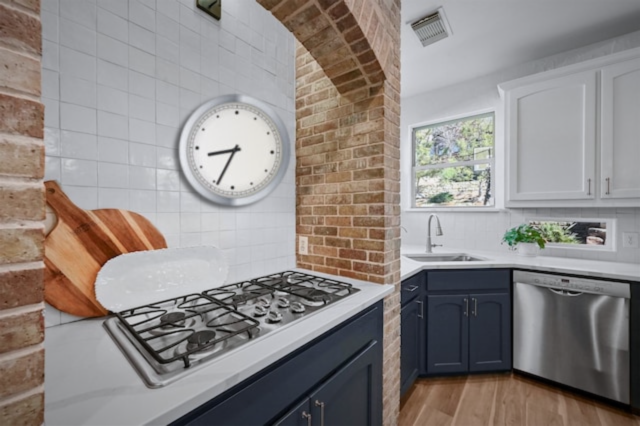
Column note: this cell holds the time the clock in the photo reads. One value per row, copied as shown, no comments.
8:34
